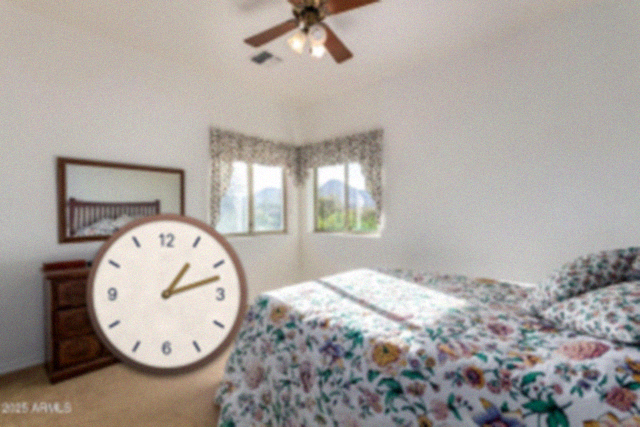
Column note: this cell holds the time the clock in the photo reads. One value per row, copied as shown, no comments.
1:12
